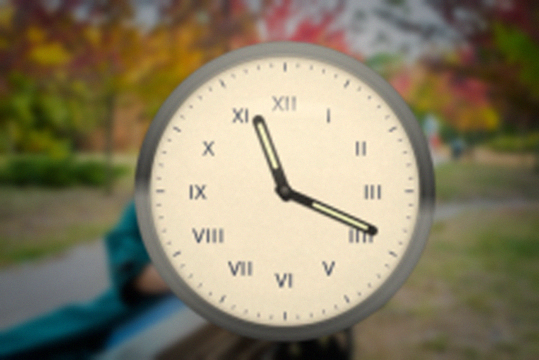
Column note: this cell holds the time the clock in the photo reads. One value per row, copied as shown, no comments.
11:19
